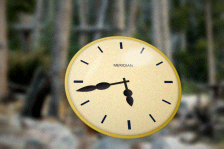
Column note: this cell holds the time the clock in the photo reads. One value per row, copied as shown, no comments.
5:43
